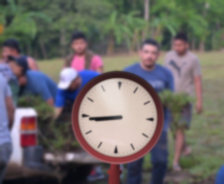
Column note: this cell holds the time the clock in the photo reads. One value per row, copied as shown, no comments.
8:44
